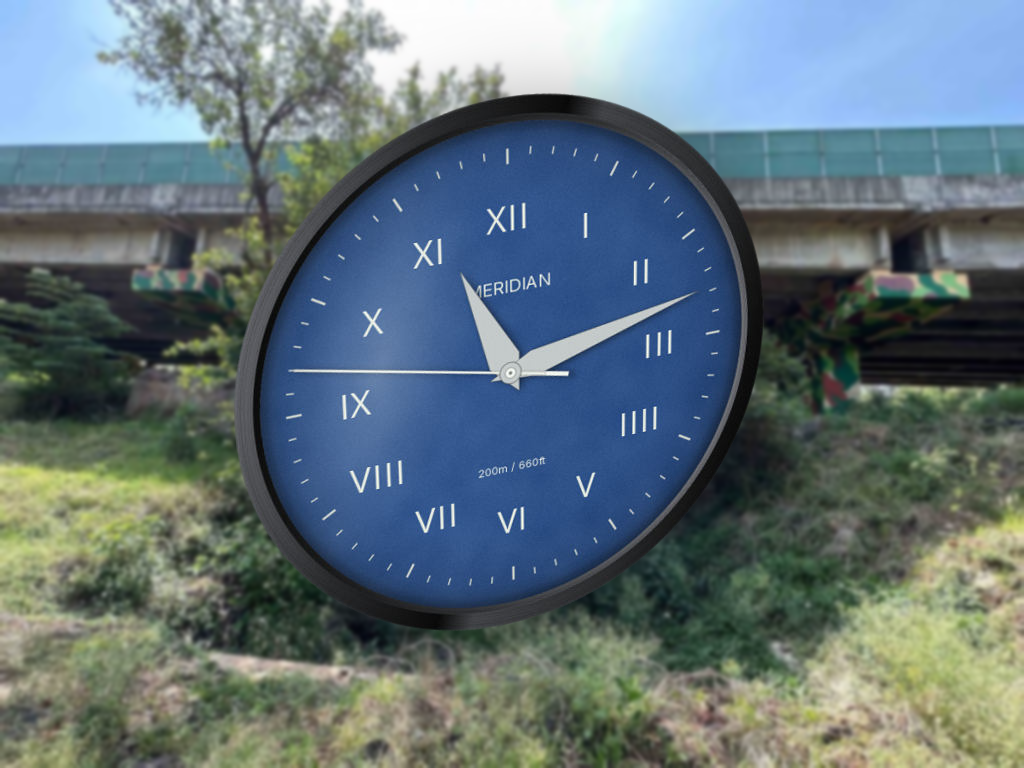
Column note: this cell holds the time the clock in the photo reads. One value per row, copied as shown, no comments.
11:12:47
